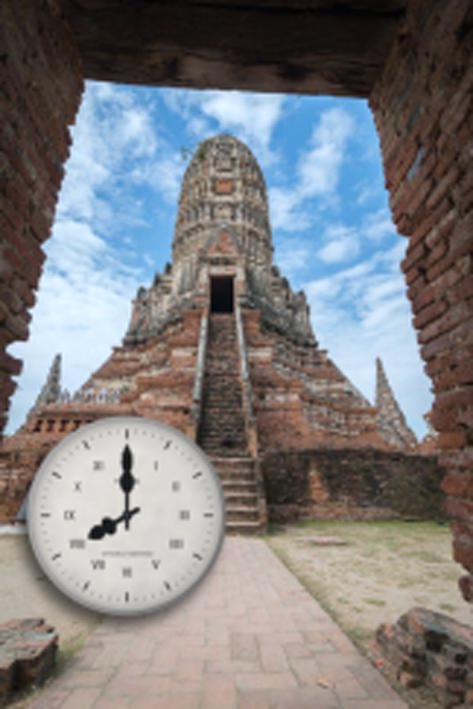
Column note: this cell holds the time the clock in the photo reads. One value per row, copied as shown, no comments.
8:00
